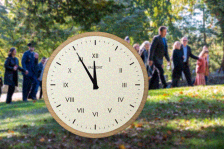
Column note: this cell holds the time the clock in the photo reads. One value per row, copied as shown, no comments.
11:55
